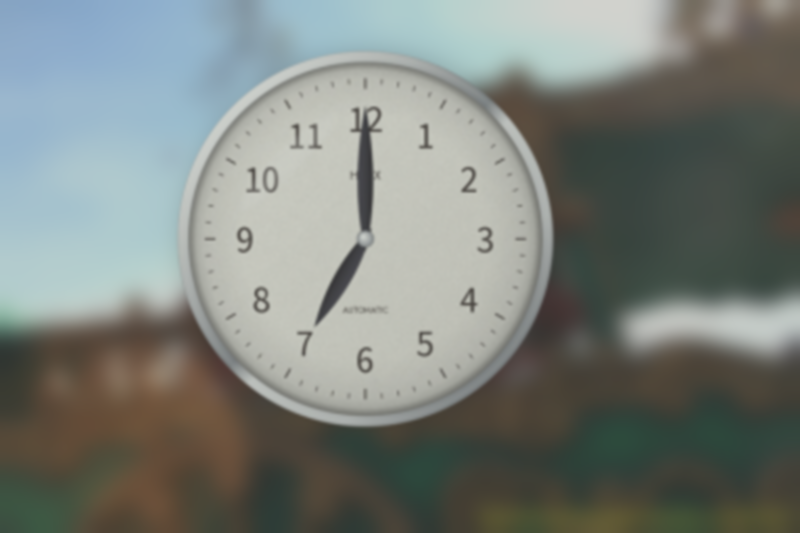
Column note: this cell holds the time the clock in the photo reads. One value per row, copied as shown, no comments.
7:00
